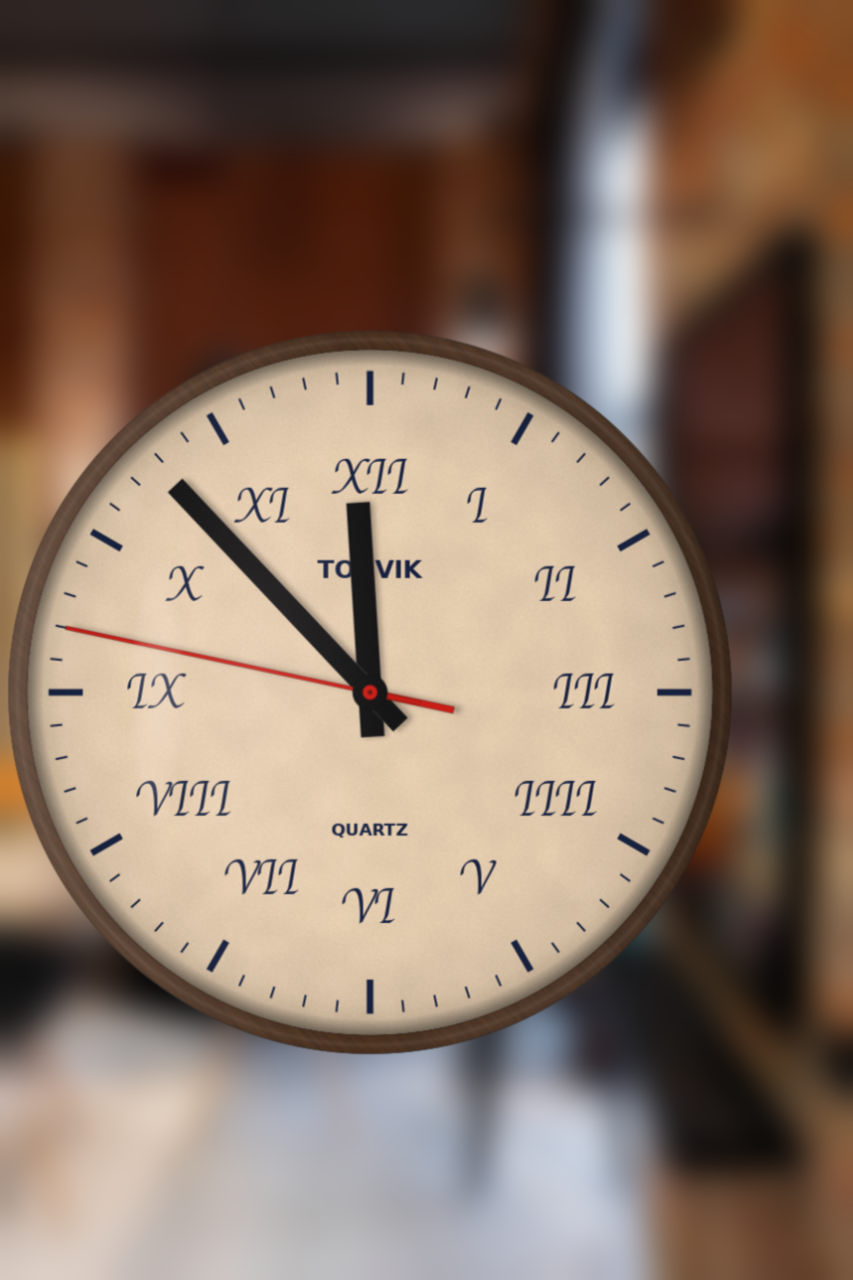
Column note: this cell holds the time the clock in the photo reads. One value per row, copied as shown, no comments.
11:52:47
